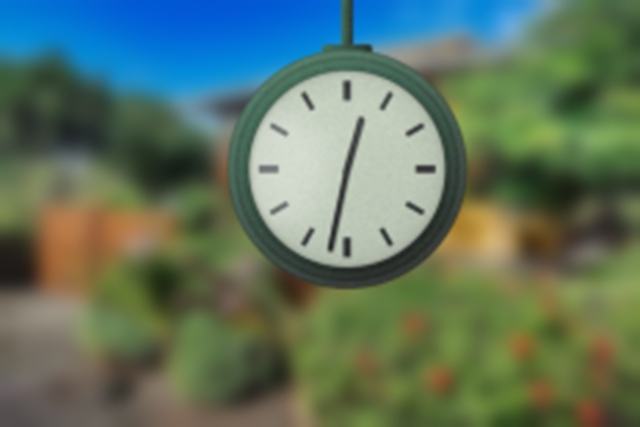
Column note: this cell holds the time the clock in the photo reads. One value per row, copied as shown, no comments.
12:32
